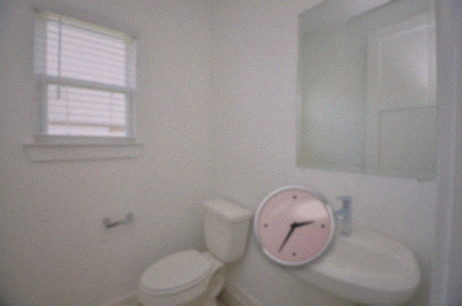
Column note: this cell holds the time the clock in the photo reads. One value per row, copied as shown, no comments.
2:35
